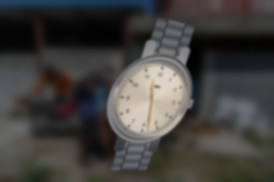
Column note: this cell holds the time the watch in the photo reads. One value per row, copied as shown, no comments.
11:28
